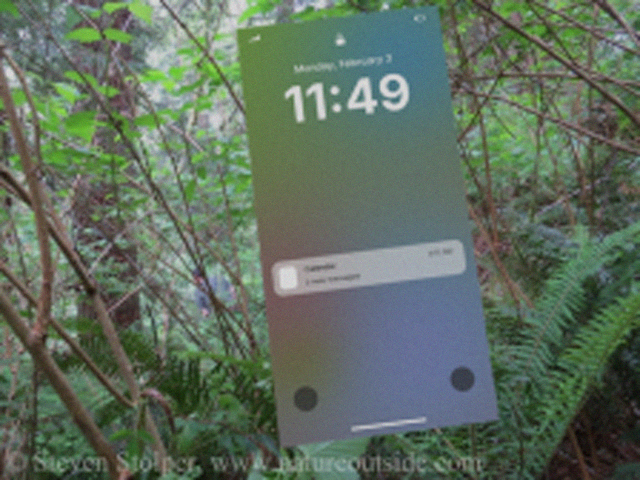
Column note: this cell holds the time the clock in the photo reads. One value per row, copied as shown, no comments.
11:49
